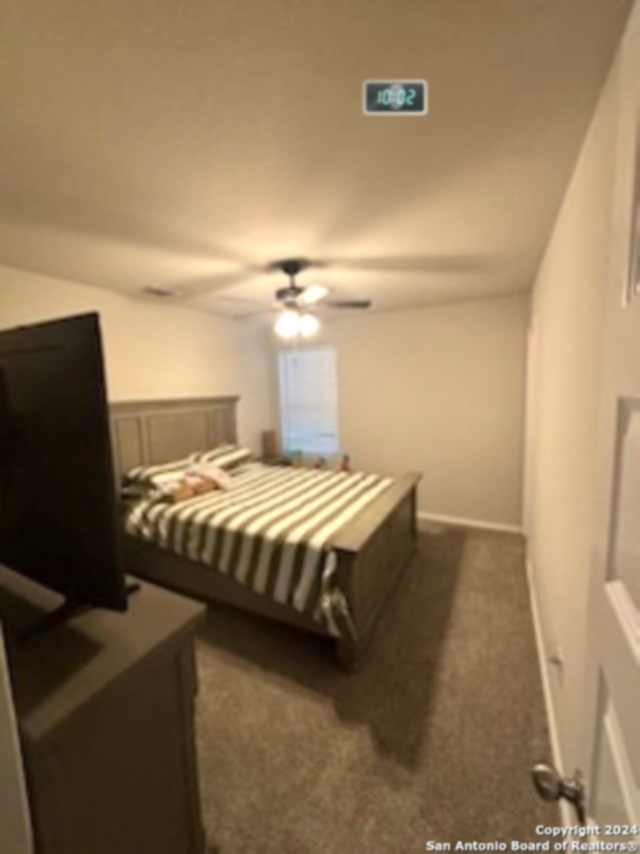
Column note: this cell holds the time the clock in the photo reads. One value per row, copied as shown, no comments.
10:02
